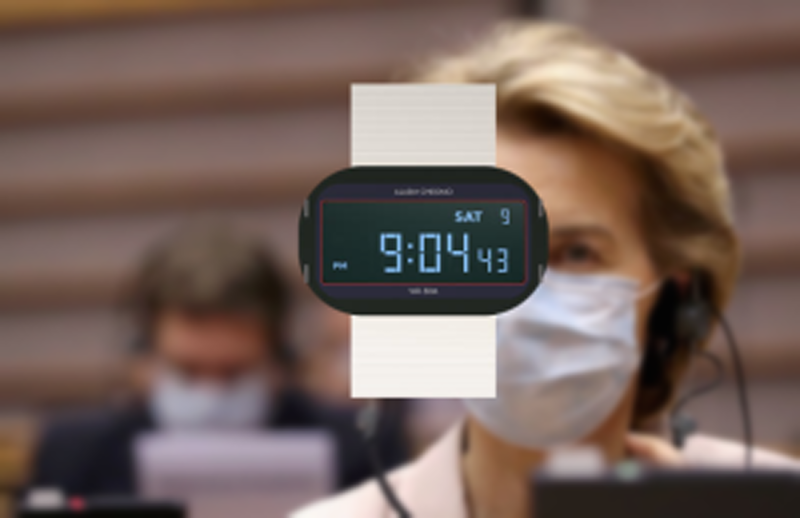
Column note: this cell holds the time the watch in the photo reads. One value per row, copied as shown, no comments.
9:04:43
